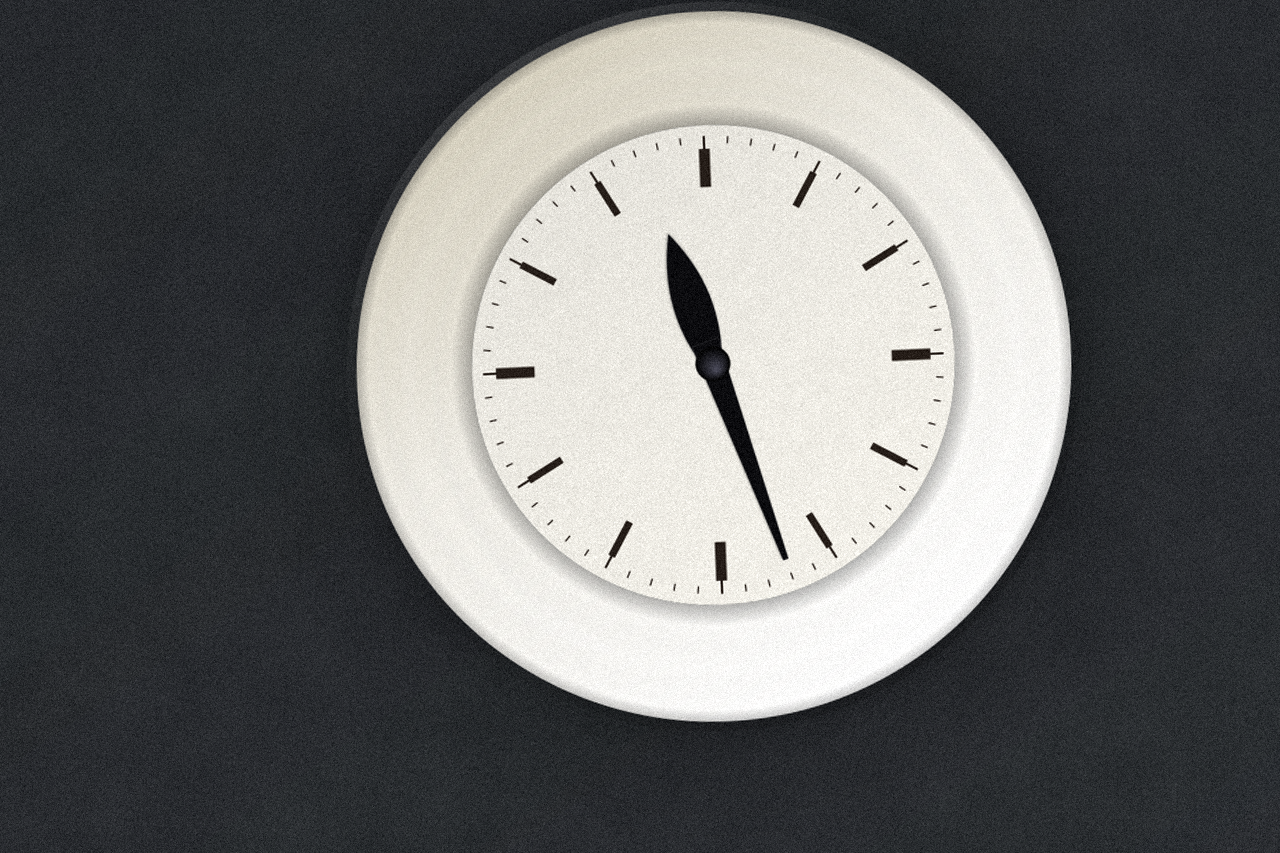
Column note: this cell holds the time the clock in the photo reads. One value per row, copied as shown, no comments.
11:27
